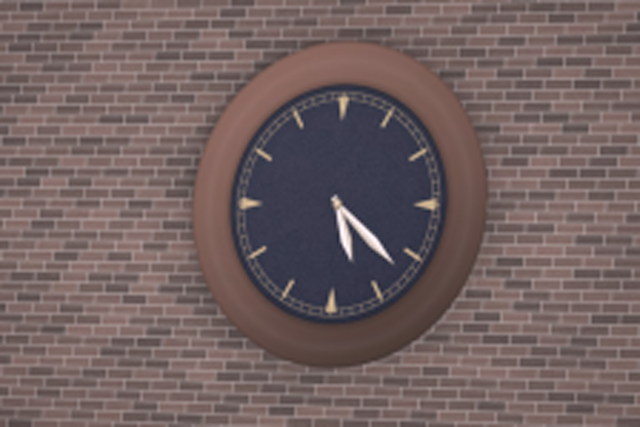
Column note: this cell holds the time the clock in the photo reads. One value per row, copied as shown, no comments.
5:22
